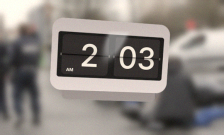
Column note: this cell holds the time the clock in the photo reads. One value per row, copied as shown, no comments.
2:03
